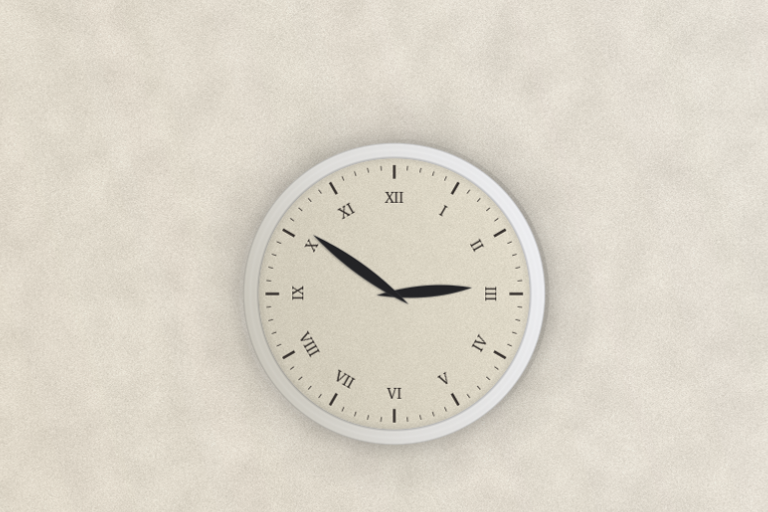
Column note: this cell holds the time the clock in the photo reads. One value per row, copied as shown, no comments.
2:51
